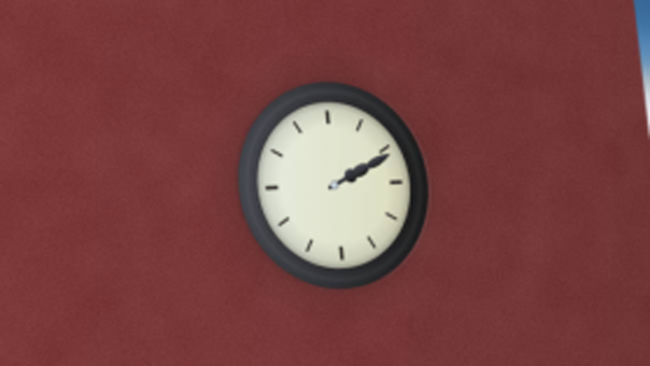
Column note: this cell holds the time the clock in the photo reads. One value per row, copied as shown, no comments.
2:11
